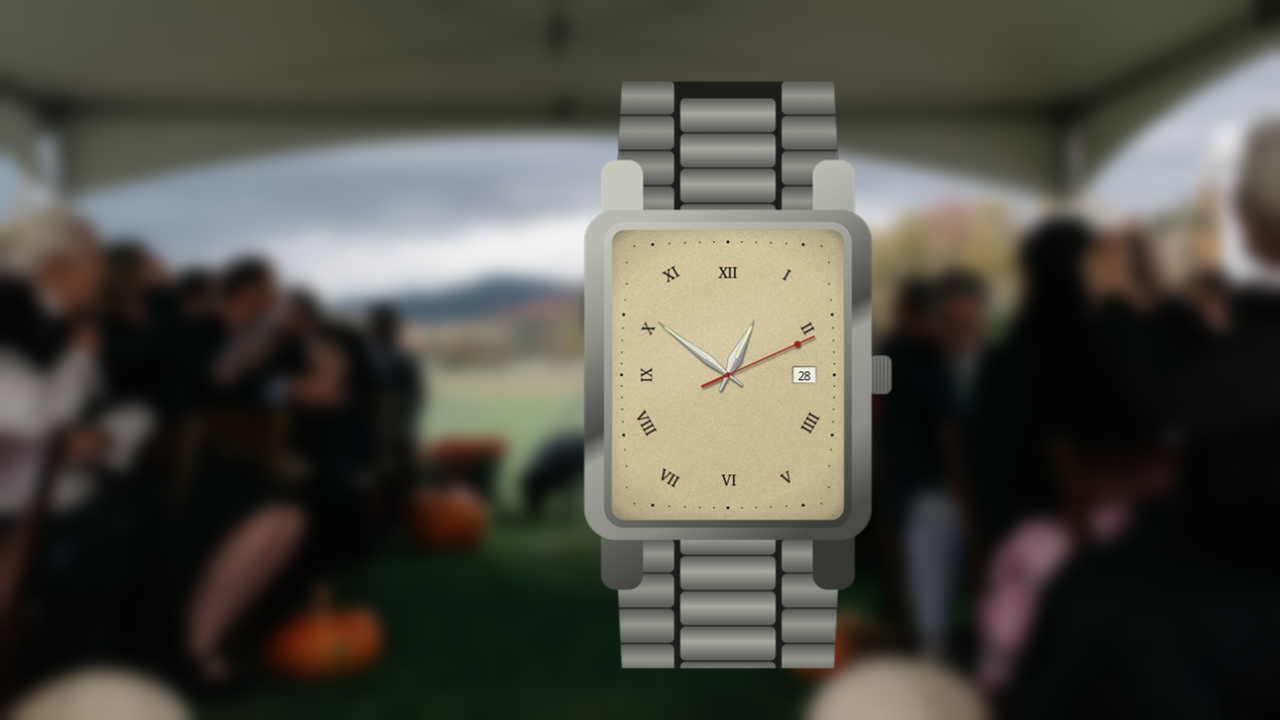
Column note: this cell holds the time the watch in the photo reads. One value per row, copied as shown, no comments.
12:51:11
